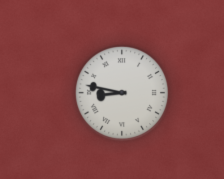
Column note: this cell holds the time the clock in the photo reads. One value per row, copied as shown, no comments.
8:47
